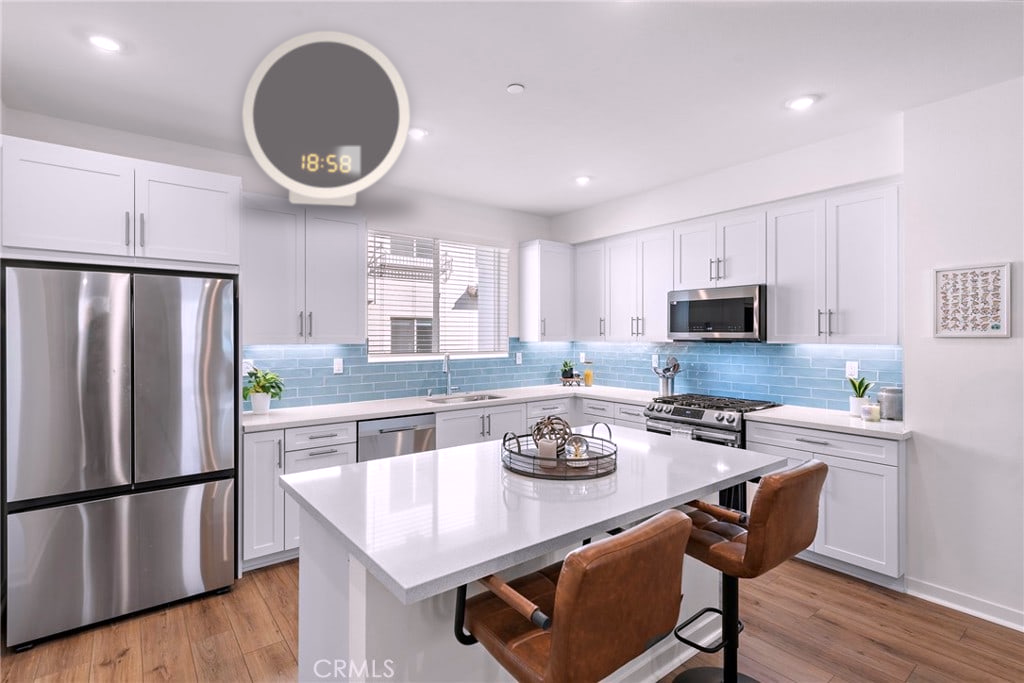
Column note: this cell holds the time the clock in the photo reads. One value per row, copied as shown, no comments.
18:58
